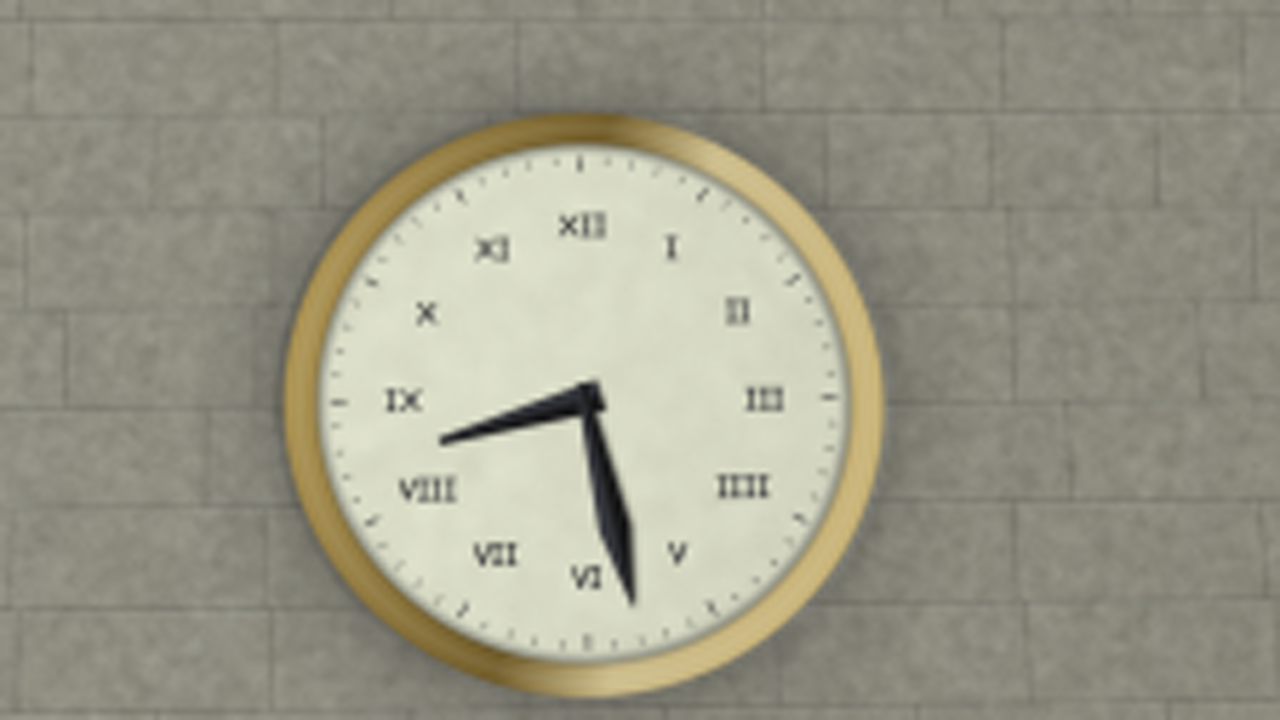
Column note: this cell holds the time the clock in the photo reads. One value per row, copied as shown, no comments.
8:28
